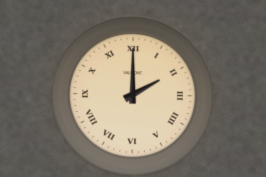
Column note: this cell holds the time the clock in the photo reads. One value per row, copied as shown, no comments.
2:00
